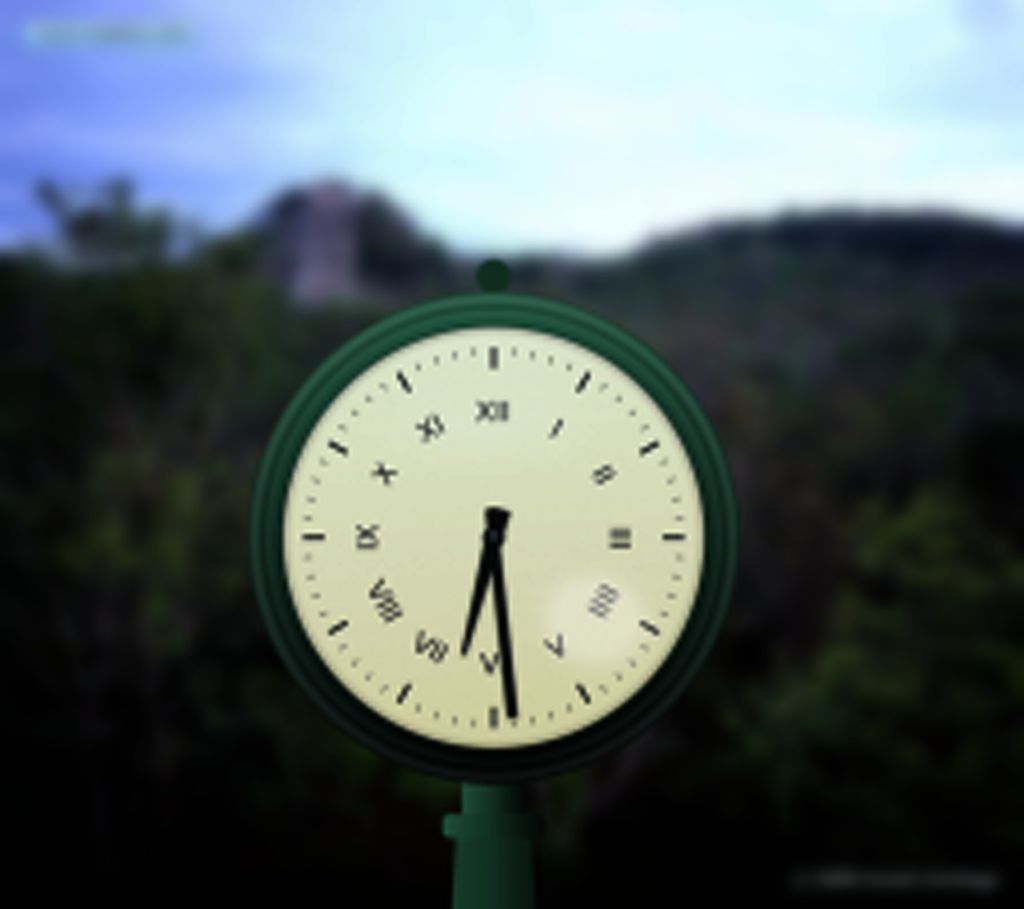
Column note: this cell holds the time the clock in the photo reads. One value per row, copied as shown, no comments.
6:29
